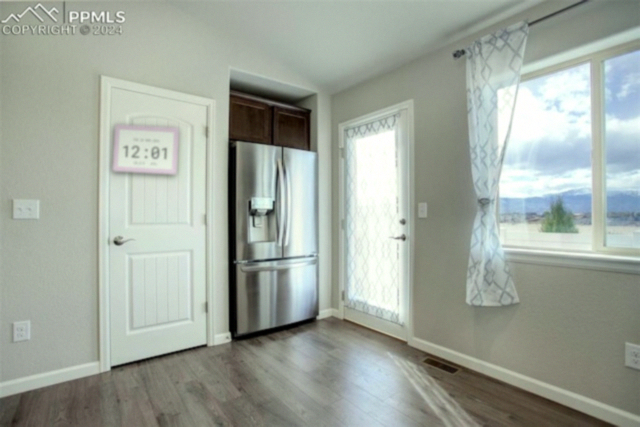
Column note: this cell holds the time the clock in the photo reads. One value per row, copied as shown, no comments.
12:01
